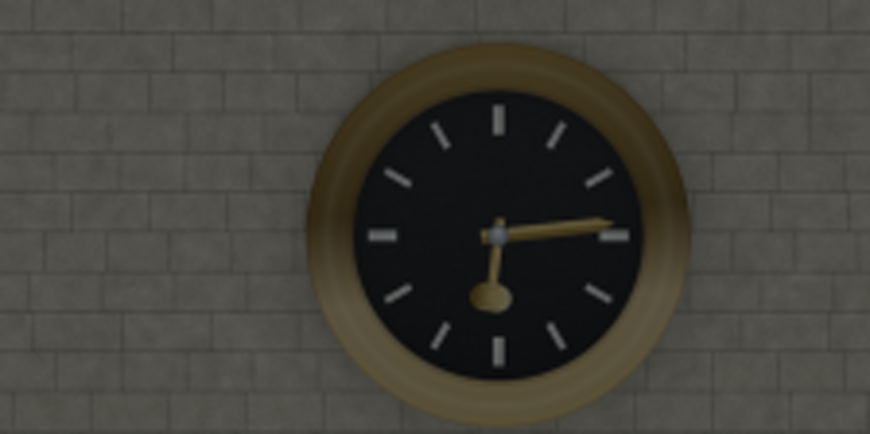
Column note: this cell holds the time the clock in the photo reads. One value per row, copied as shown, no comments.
6:14
